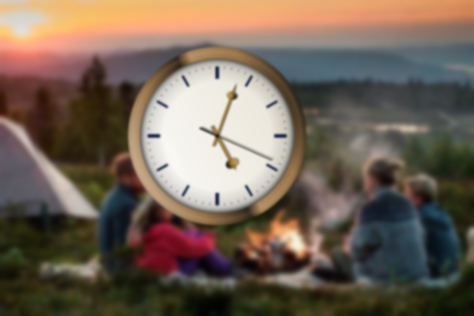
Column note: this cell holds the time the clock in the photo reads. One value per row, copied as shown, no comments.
5:03:19
